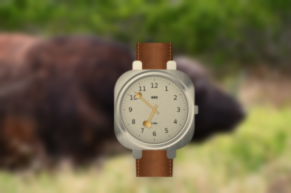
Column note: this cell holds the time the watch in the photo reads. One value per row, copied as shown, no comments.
6:52
